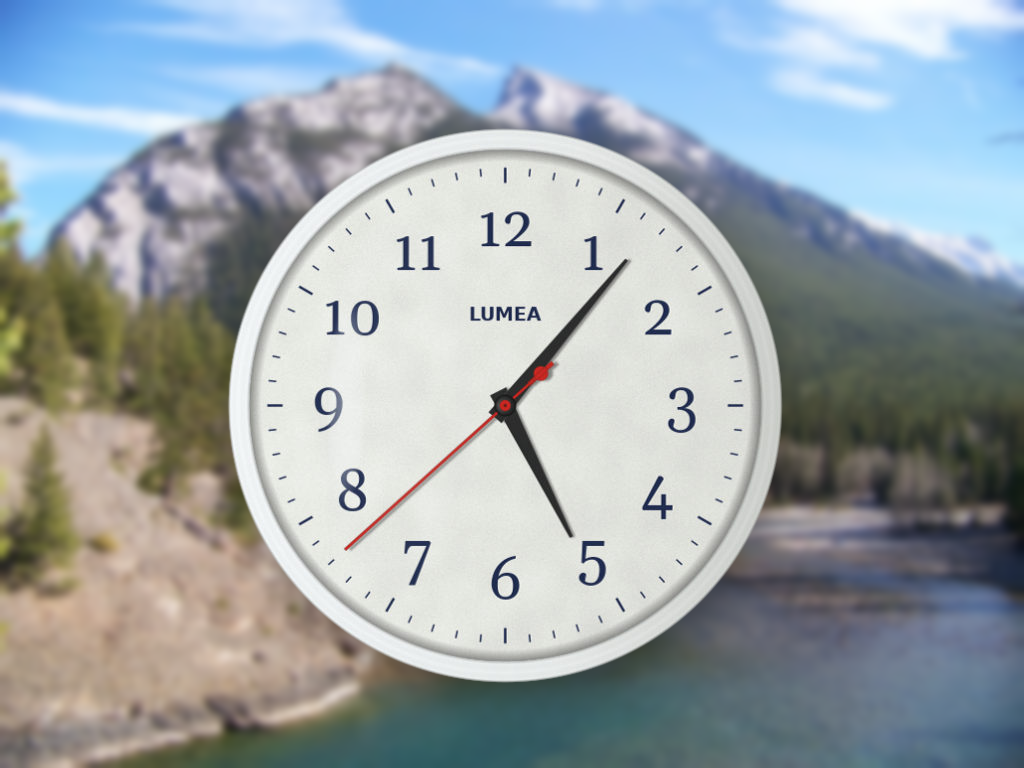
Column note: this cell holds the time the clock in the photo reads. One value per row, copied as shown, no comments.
5:06:38
